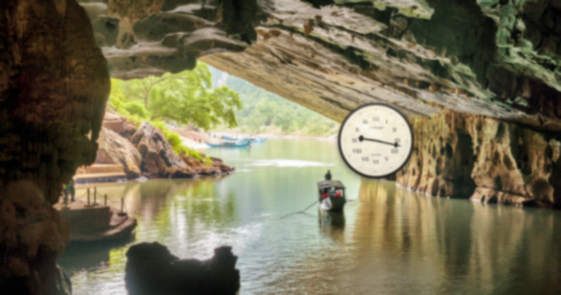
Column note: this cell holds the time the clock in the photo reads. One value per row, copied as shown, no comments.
9:17
